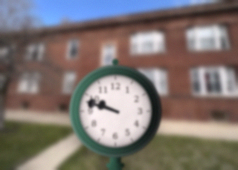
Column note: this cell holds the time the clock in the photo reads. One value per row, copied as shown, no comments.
9:48
